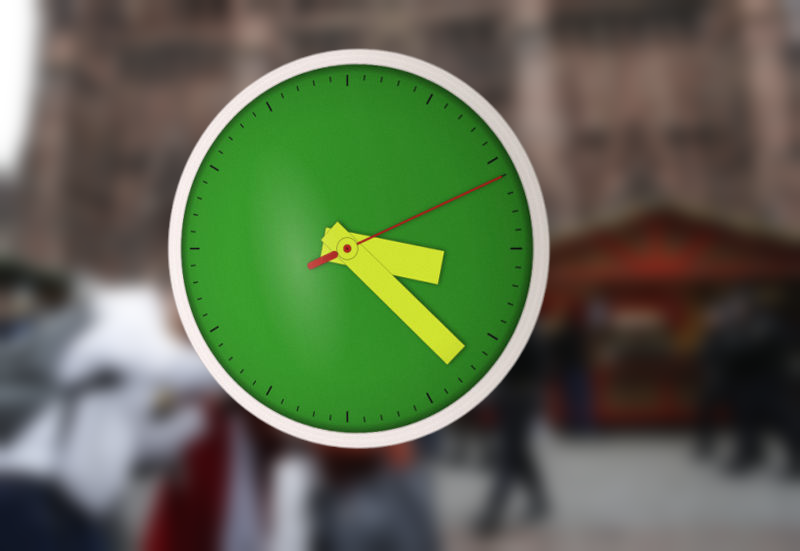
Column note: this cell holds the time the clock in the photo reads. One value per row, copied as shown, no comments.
3:22:11
